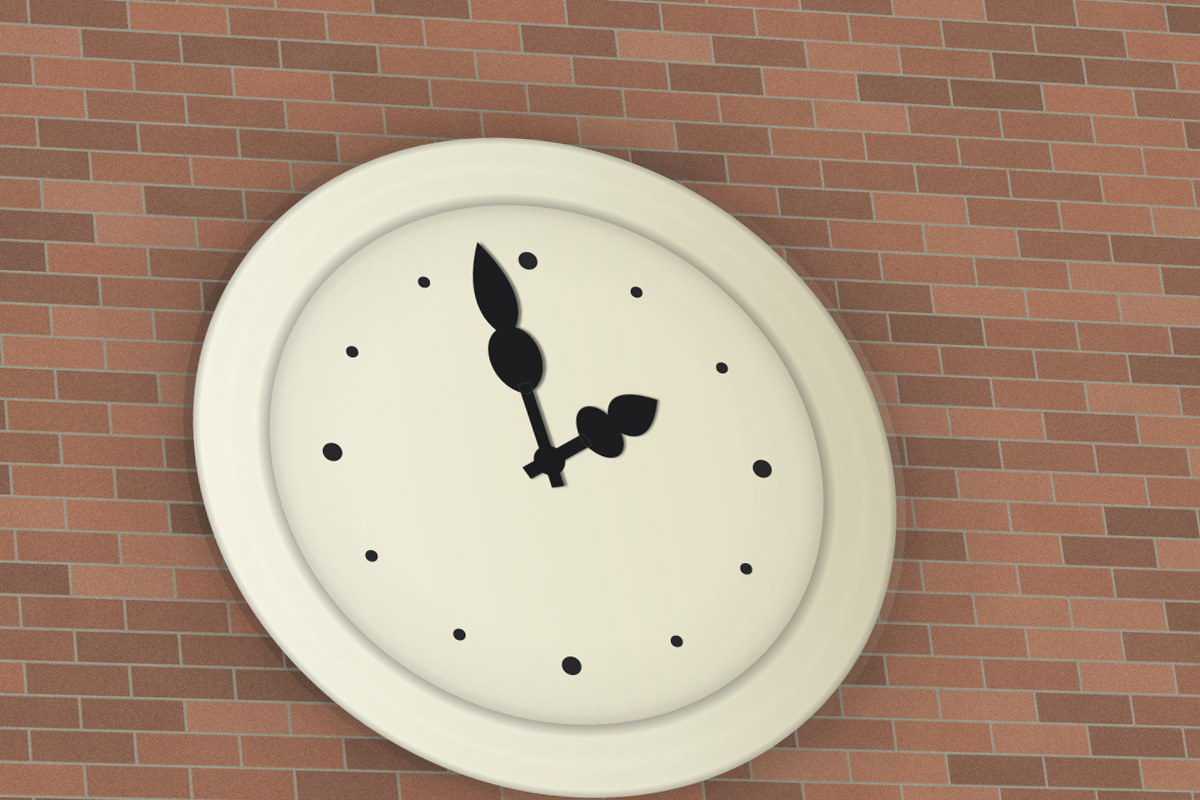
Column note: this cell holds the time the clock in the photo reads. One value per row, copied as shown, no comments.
1:58
